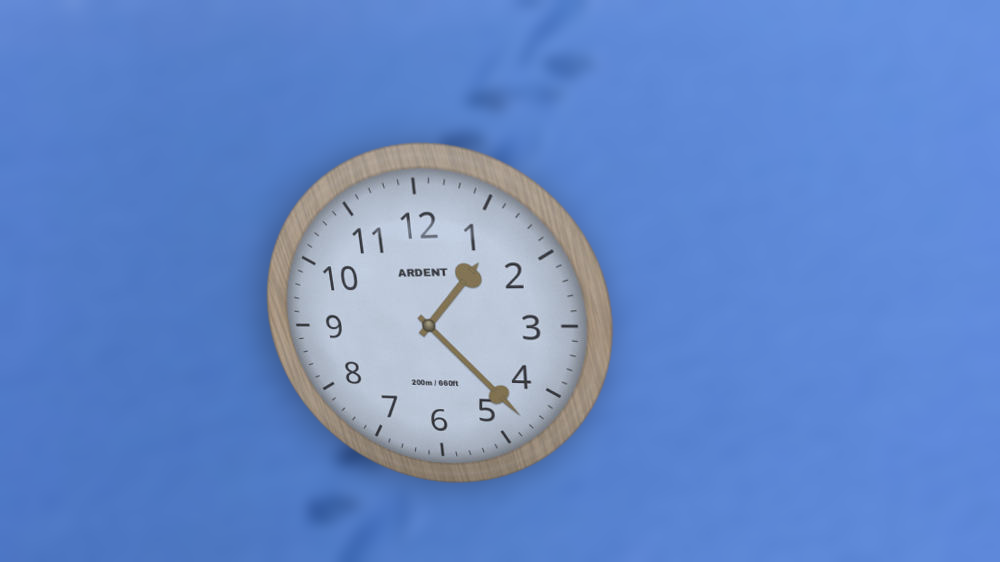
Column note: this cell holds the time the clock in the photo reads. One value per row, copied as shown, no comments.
1:23
